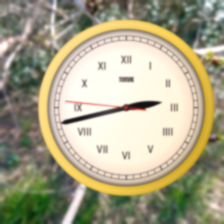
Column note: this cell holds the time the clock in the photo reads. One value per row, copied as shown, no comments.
2:42:46
